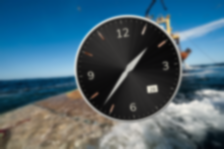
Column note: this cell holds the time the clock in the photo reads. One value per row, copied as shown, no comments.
1:37
